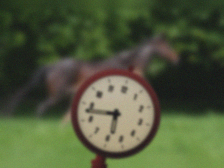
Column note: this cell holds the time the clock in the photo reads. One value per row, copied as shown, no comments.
5:43
